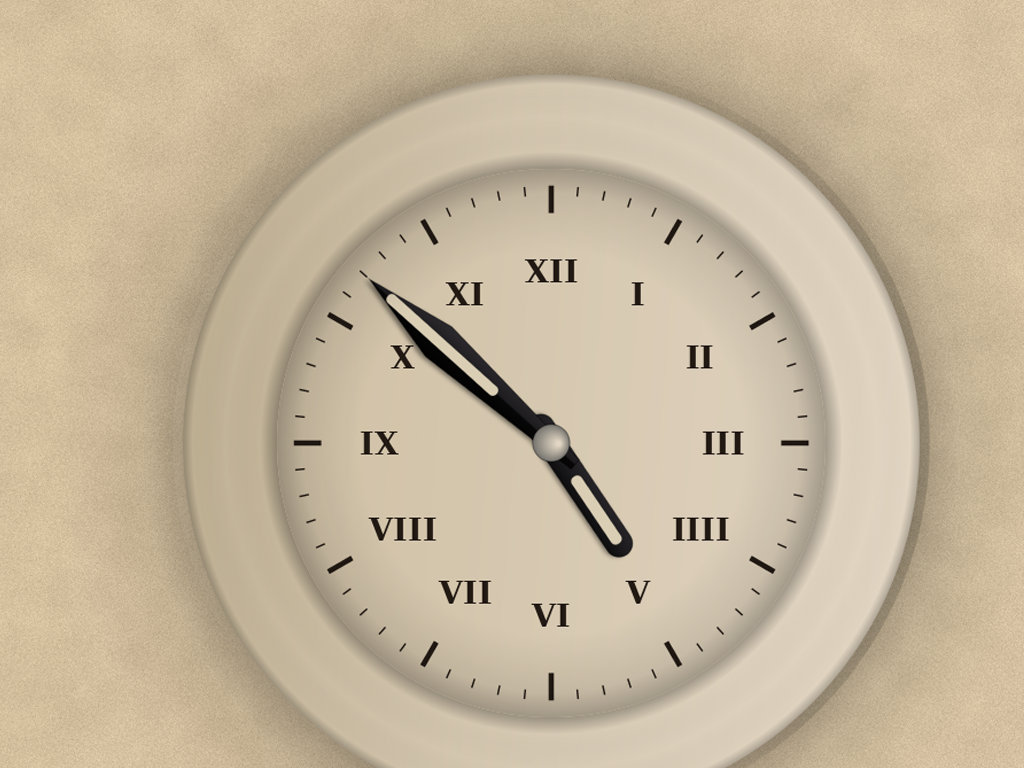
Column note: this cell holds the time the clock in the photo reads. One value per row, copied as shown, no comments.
4:52
